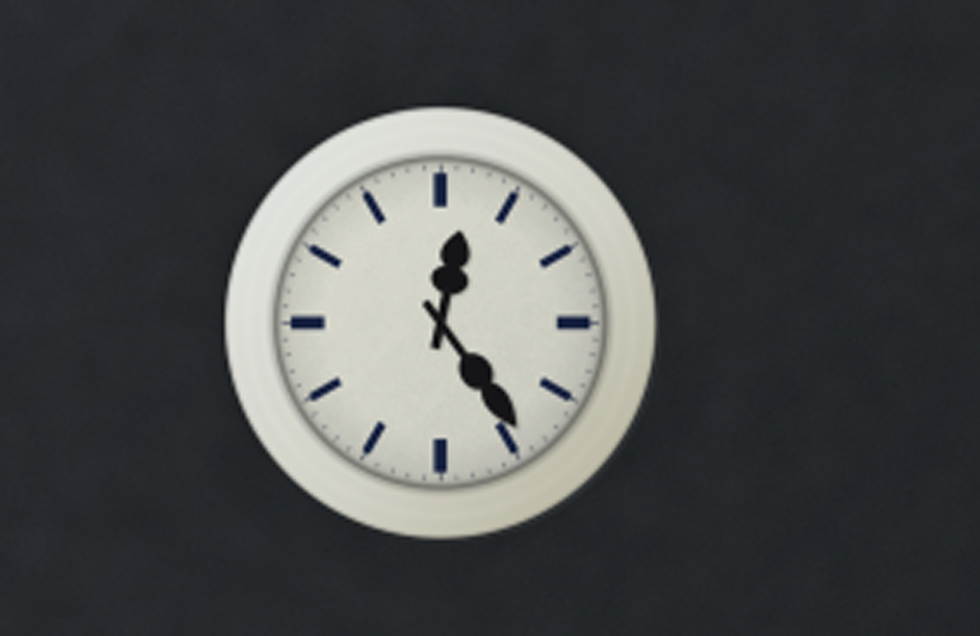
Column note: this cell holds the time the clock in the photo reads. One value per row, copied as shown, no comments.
12:24
